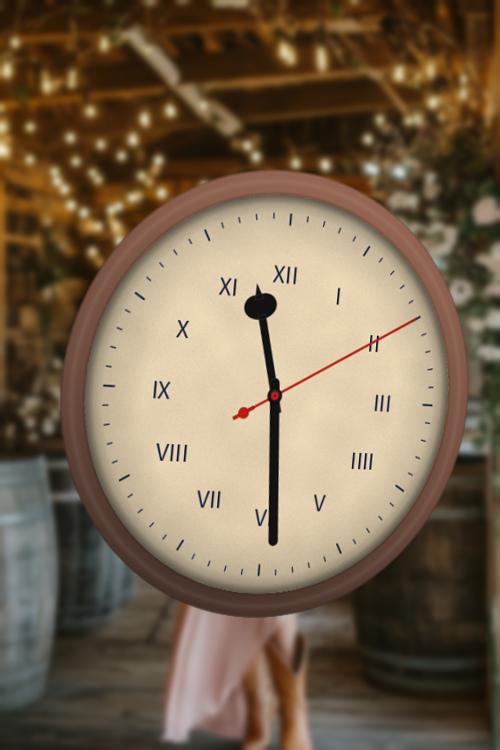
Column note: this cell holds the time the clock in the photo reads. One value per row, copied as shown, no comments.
11:29:10
